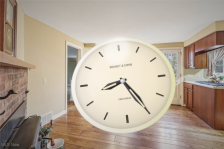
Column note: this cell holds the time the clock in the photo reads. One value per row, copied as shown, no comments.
8:25
